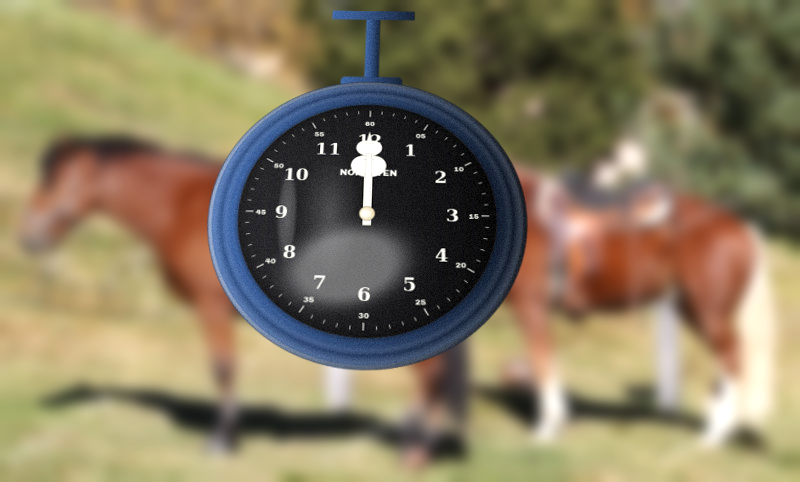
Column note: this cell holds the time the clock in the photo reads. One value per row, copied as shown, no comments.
12:00
